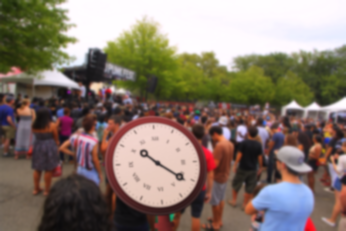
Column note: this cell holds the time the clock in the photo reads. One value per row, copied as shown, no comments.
10:21
